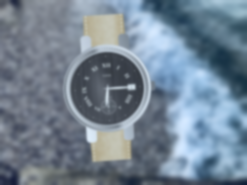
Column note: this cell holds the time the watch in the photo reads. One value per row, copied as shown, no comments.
6:15
